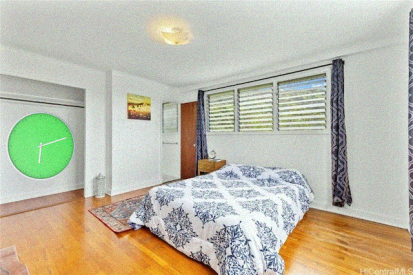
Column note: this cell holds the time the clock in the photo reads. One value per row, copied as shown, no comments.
6:12
